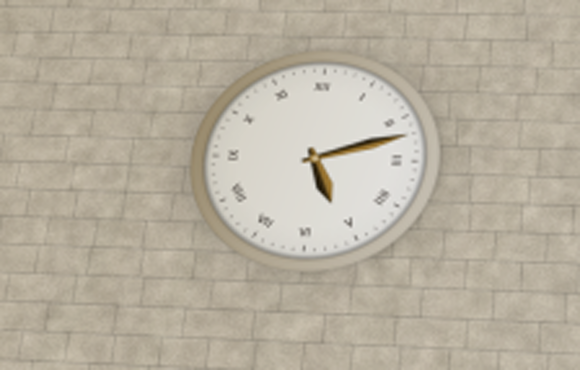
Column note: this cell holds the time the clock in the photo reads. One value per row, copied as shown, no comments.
5:12
